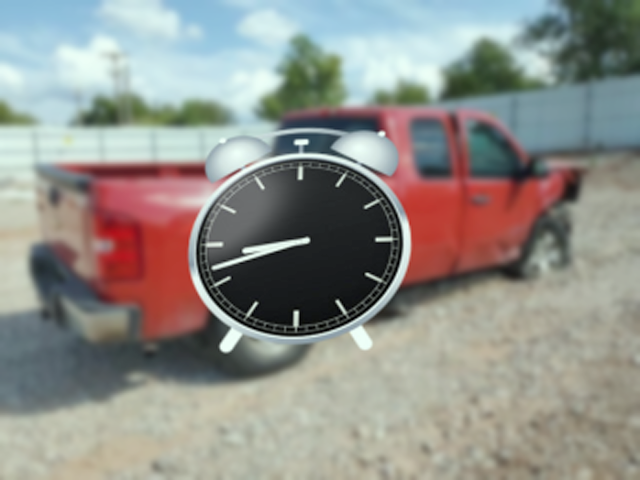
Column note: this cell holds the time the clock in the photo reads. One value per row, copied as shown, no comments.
8:42
